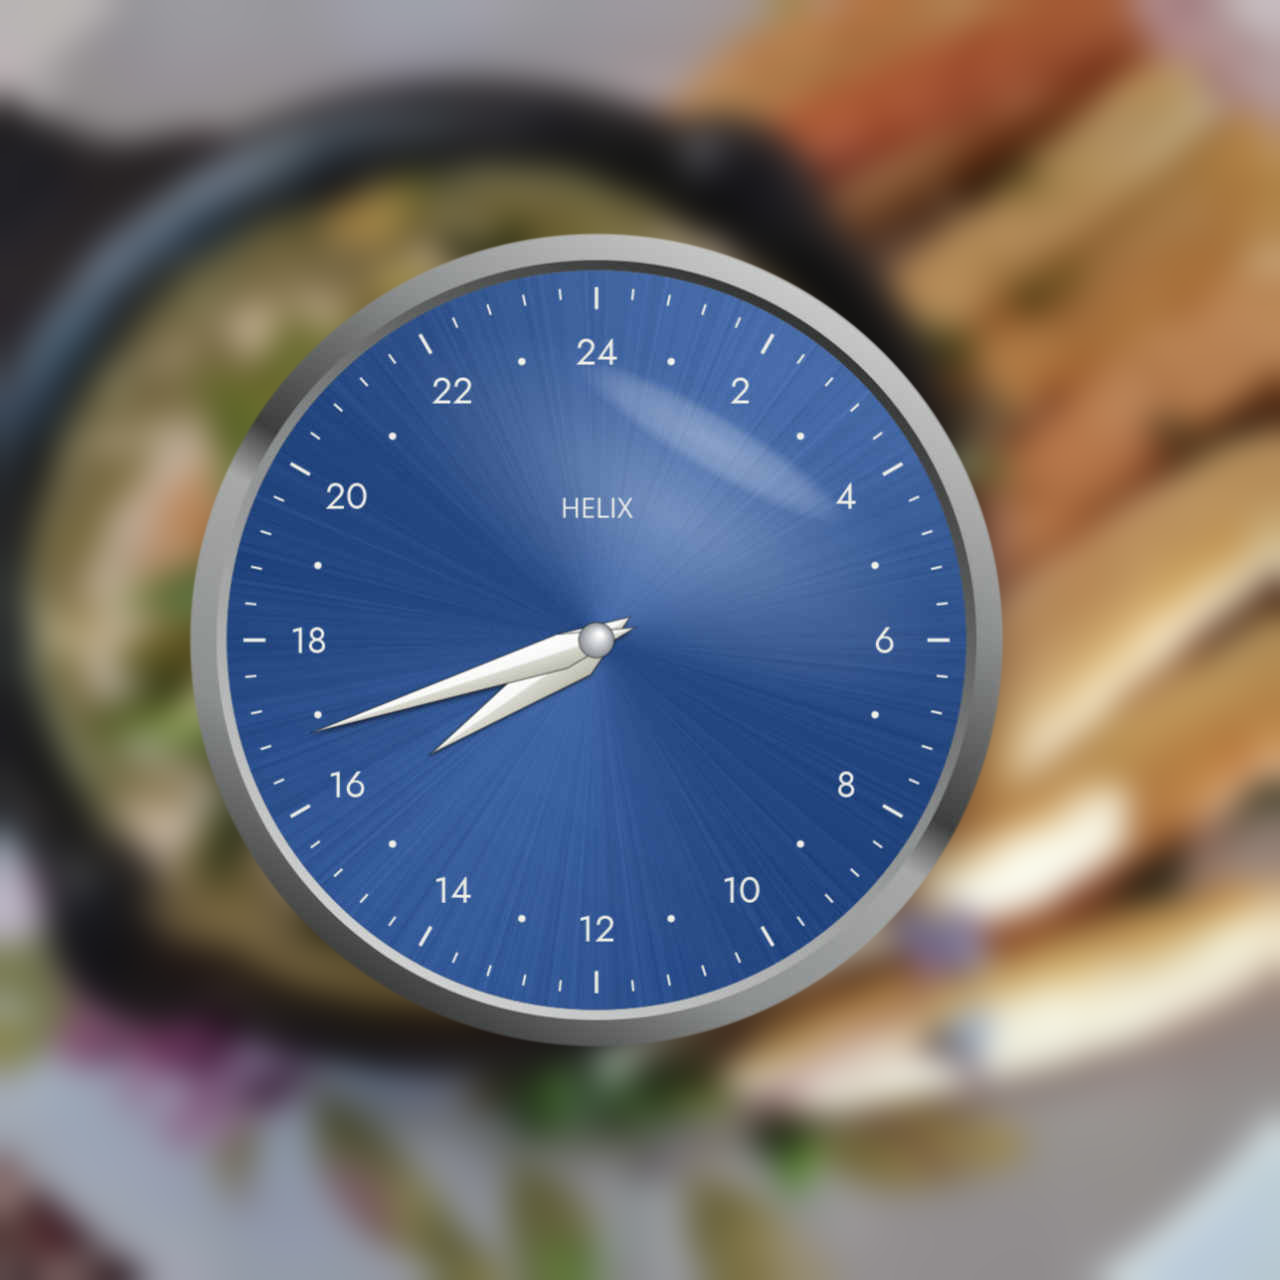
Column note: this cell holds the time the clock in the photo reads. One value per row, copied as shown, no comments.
15:42
